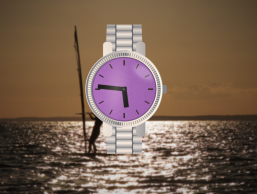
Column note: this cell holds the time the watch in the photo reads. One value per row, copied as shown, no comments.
5:46
